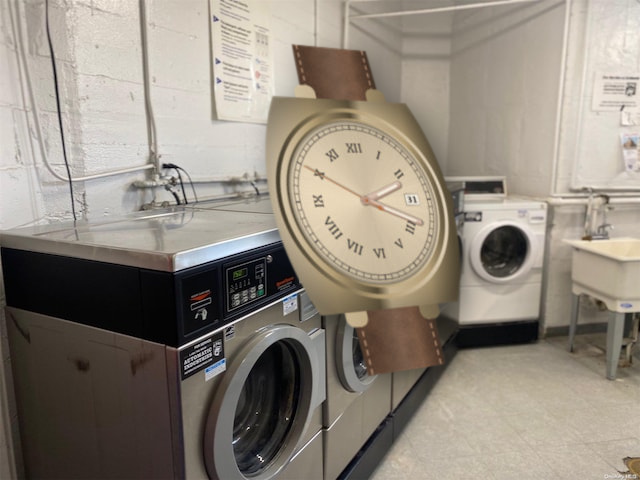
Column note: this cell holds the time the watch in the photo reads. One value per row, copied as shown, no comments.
2:18:50
